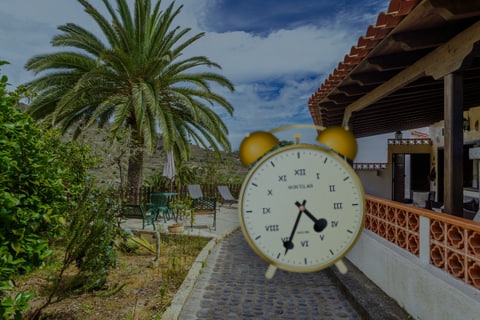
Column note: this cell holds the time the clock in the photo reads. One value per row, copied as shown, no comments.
4:34
